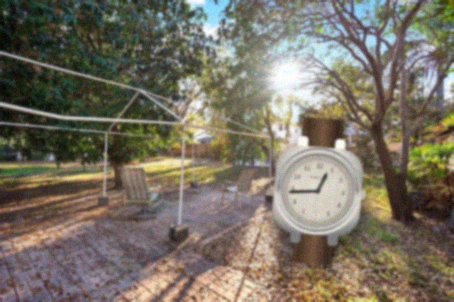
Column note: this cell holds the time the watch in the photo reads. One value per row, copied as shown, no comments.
12:44
